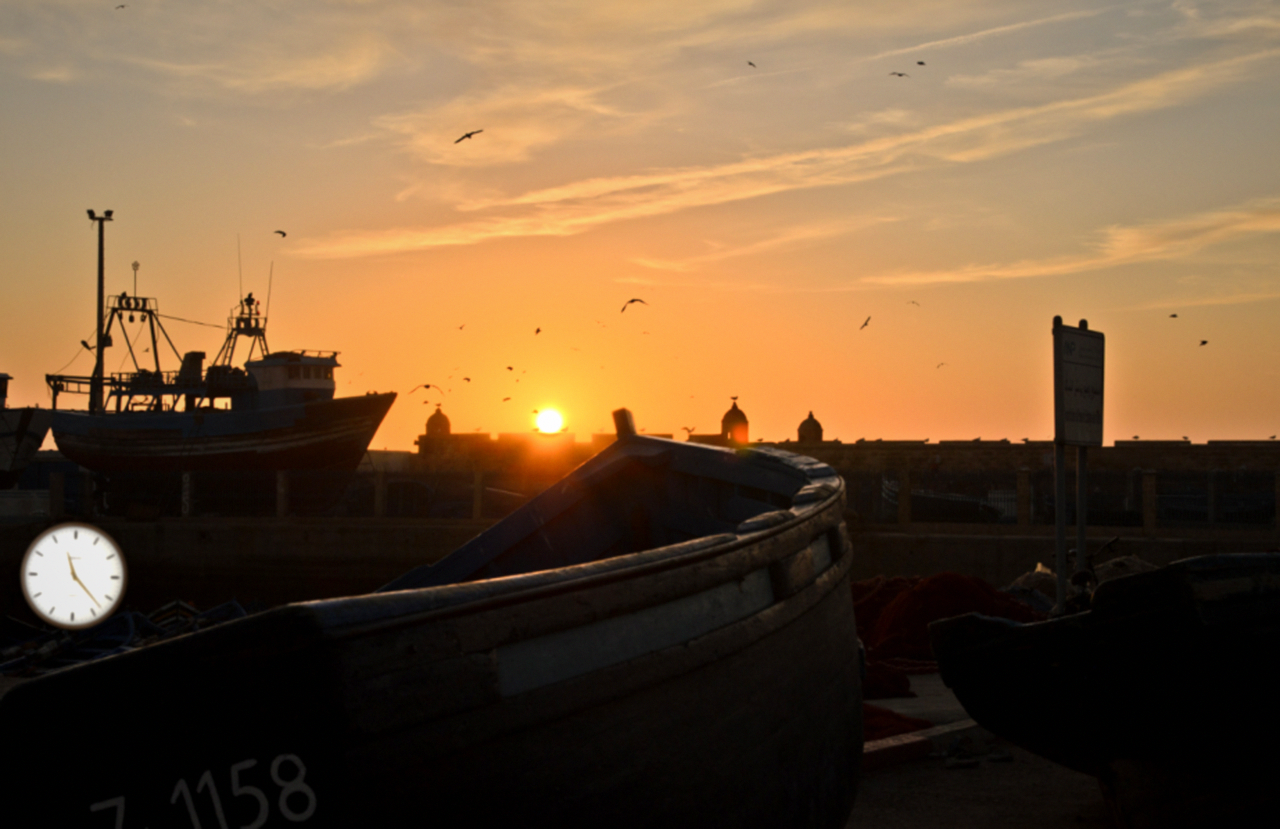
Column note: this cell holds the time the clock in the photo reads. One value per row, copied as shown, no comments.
11:23
